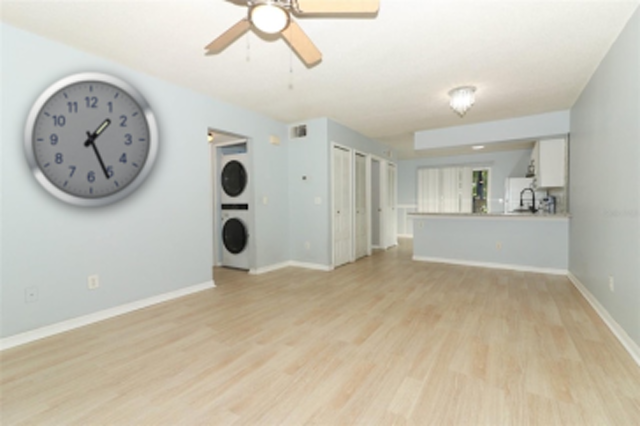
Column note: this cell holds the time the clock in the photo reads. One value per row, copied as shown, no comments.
1:26
